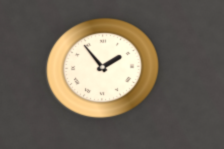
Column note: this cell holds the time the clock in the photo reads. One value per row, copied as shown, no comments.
1:54
